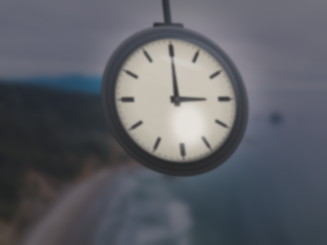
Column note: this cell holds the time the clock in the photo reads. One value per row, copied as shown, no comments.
3:00
